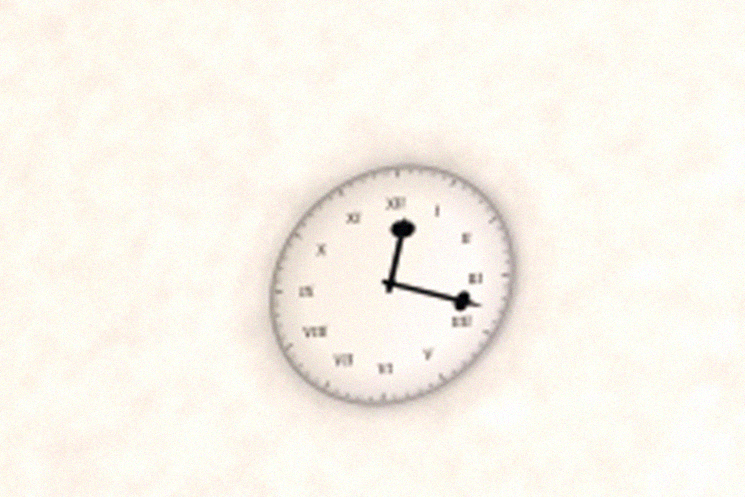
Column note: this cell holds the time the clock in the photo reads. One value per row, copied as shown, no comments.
12:18
